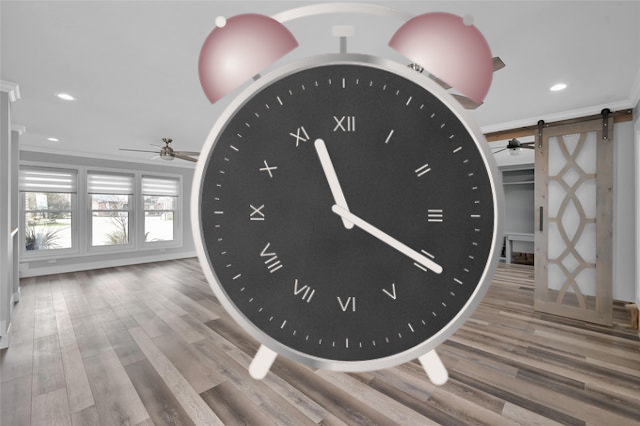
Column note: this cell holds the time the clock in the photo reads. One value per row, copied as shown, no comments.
11:20
